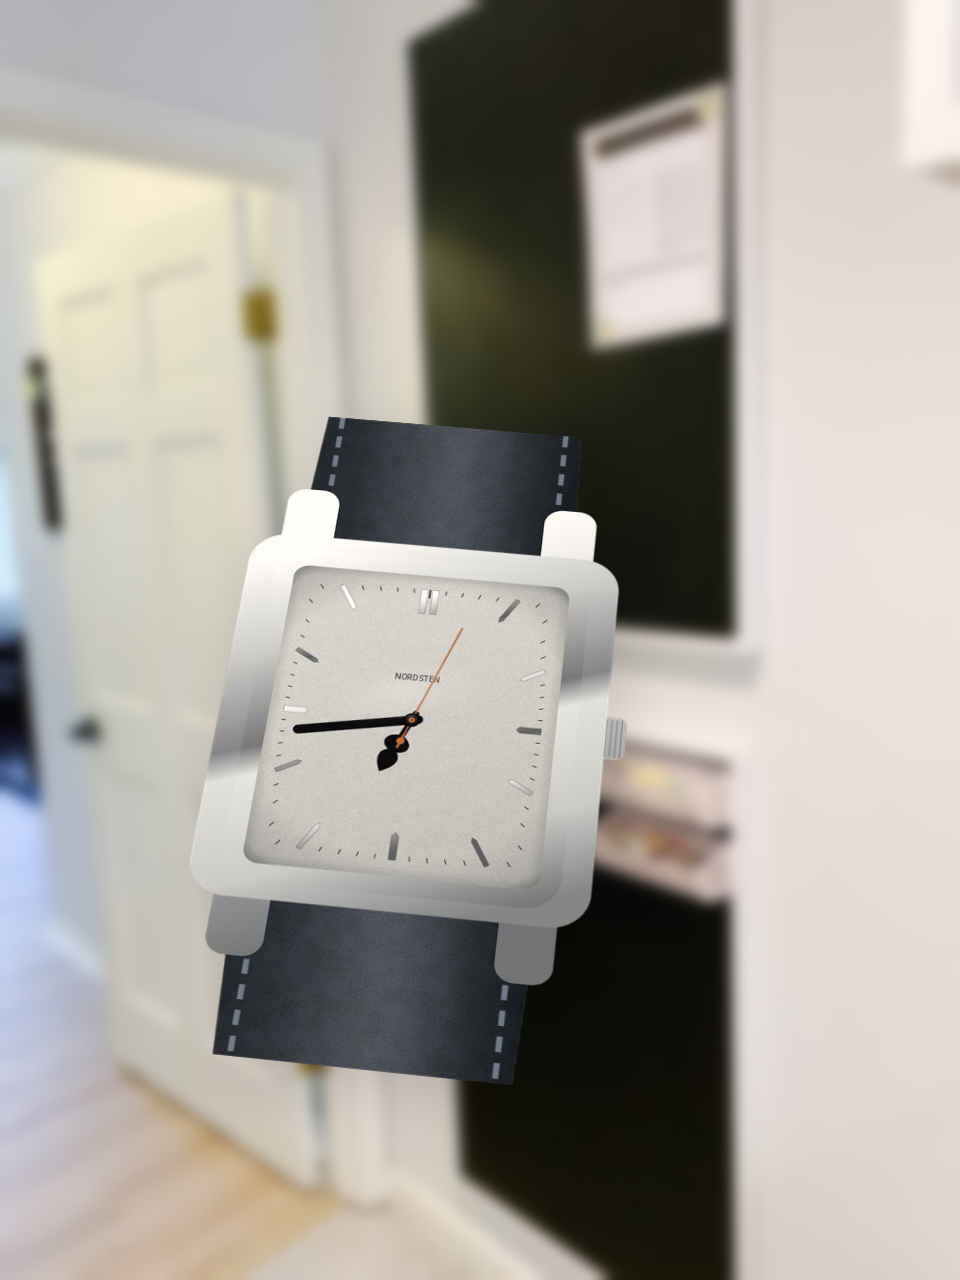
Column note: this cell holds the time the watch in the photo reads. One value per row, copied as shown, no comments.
6:43:03
